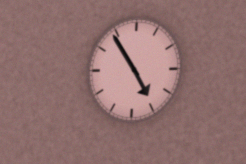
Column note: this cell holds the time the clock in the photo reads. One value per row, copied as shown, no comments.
4:54
